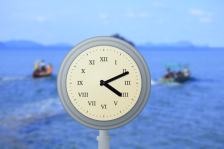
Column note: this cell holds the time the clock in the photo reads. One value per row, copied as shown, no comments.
4:11
